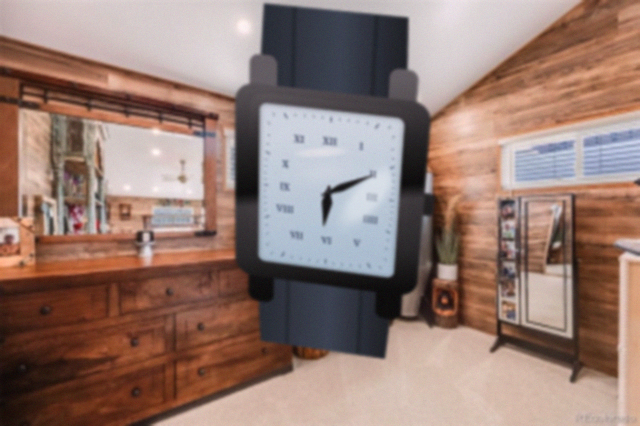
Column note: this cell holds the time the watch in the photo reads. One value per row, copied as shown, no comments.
6:10
